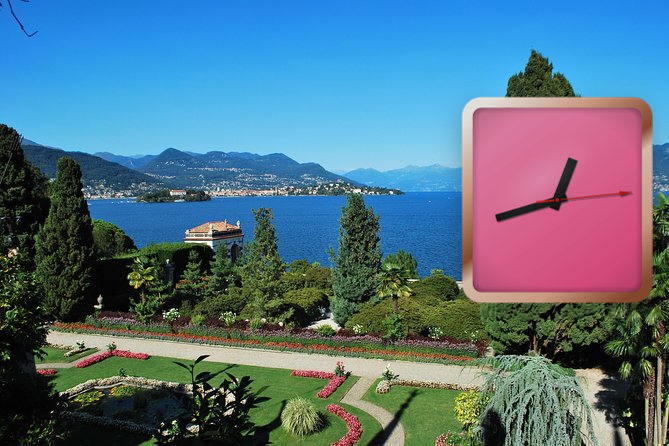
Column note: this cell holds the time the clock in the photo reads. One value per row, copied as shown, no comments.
12:42:14
